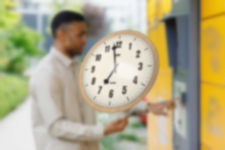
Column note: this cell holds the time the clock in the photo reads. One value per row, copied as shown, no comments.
6:58
